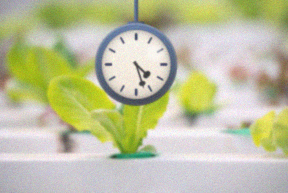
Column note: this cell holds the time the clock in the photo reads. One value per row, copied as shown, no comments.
4:27
